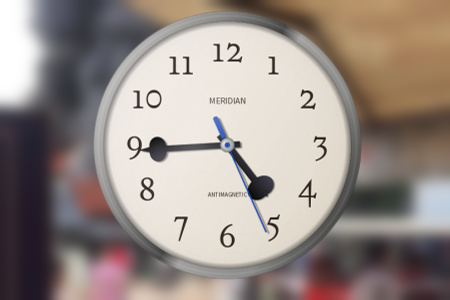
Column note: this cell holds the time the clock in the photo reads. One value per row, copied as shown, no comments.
4:44:26
